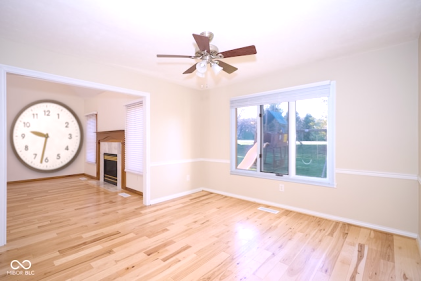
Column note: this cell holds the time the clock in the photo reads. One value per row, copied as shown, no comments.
9:32
